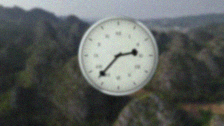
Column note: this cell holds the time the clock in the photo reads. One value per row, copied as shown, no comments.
2:37
